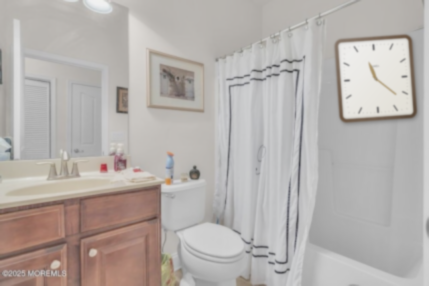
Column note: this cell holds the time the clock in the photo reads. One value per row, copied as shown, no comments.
11:22
